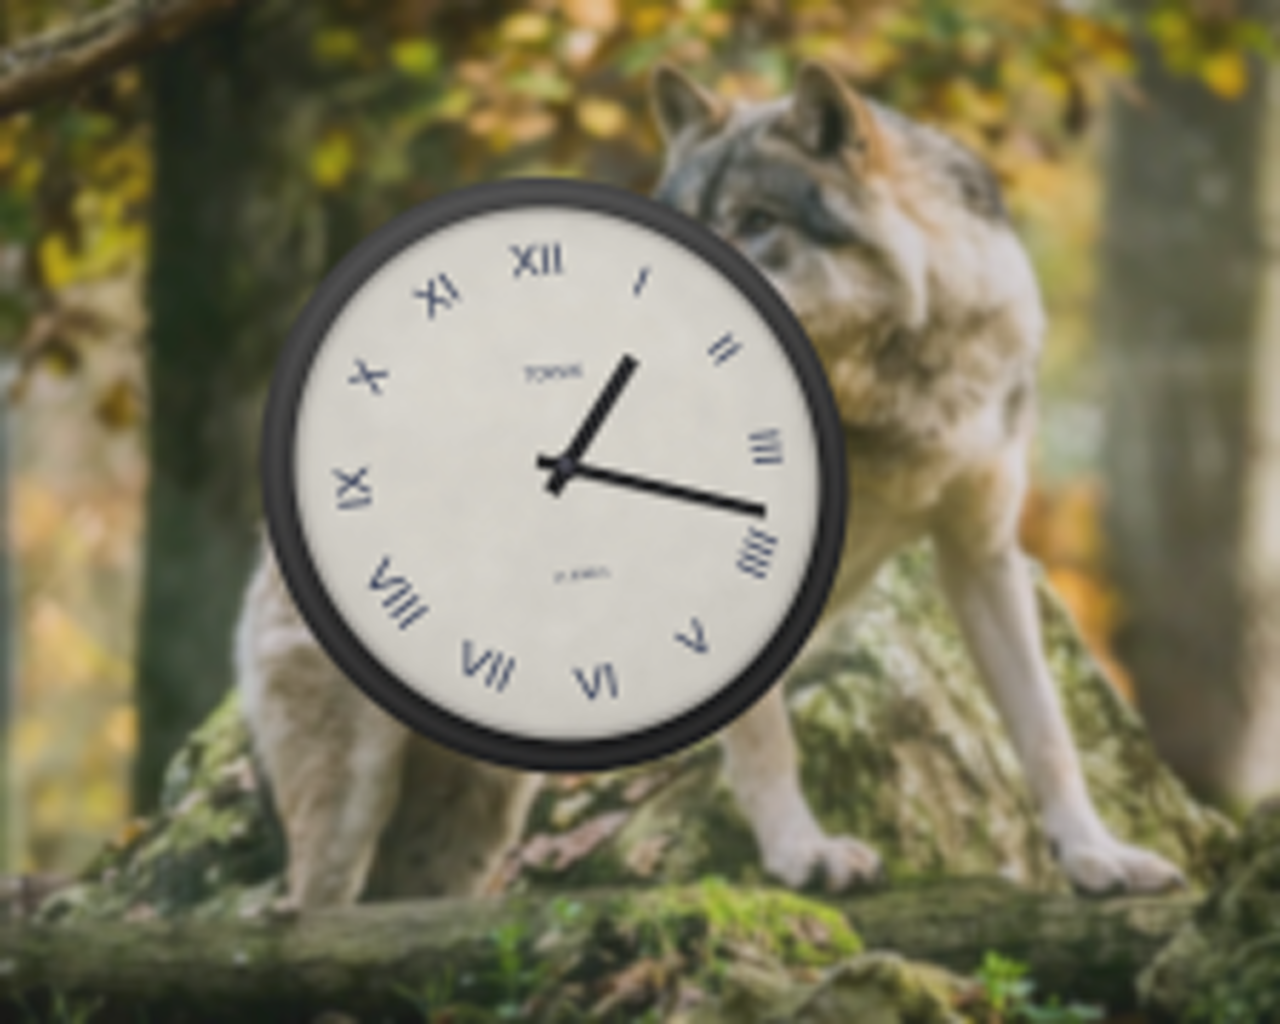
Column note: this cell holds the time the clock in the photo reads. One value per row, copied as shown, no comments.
1:18
